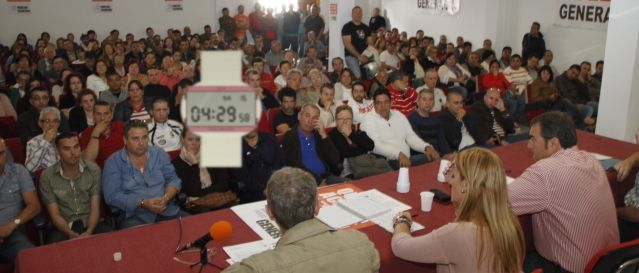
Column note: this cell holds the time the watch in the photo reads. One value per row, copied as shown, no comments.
4:29
